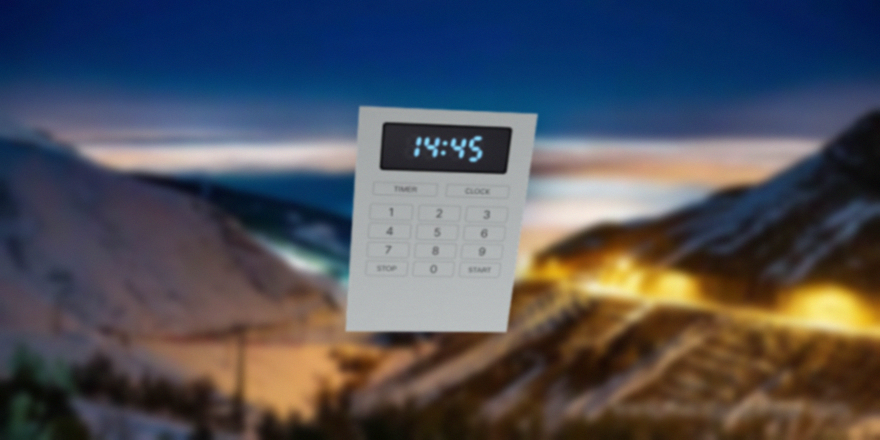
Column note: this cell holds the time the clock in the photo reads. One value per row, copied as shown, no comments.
14:45
